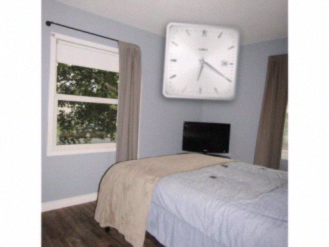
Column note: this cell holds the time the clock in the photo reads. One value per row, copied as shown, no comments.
6:20
